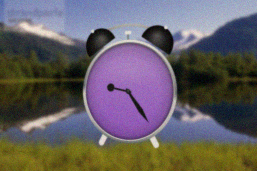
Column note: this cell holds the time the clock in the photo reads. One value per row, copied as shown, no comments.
9:24
